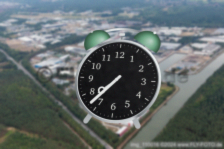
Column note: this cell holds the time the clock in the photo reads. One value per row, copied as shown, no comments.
7:37
